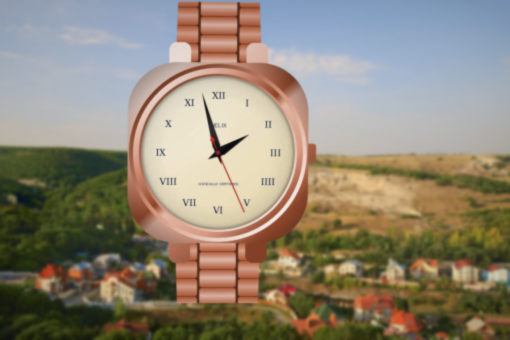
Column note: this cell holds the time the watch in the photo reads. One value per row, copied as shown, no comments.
1:57:26
